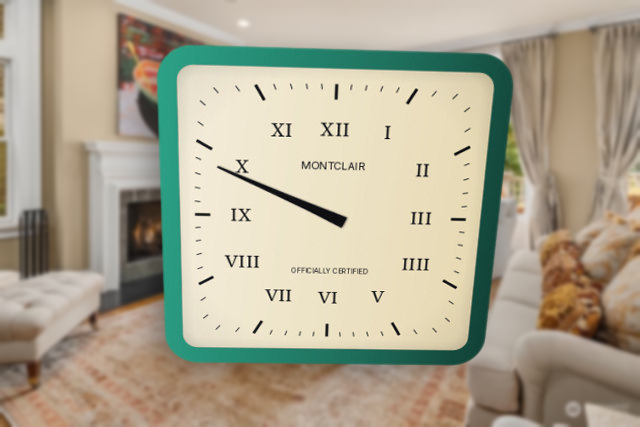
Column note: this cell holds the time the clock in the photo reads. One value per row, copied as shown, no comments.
9:49
